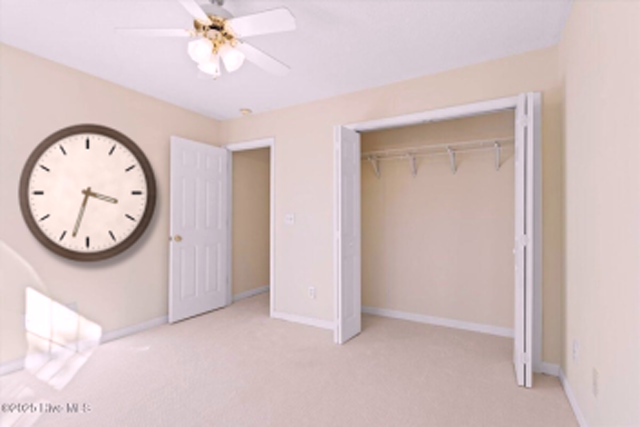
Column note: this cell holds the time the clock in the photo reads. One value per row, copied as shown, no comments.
3:33
